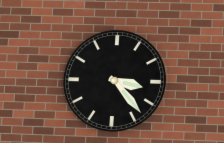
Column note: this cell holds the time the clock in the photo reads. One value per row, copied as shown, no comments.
3:23
